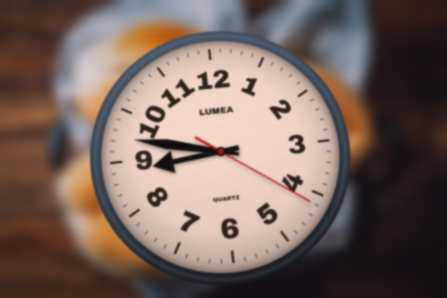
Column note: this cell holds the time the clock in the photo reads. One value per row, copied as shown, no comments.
8:47:21
